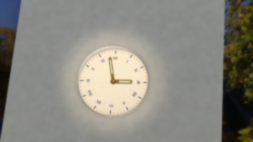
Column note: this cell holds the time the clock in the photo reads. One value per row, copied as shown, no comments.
2:58
